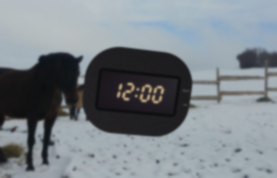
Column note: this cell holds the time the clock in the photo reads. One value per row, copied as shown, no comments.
12:00
